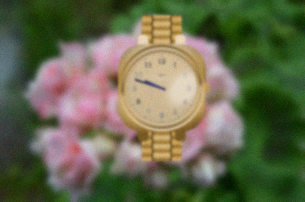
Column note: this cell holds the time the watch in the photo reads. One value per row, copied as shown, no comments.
9:48
